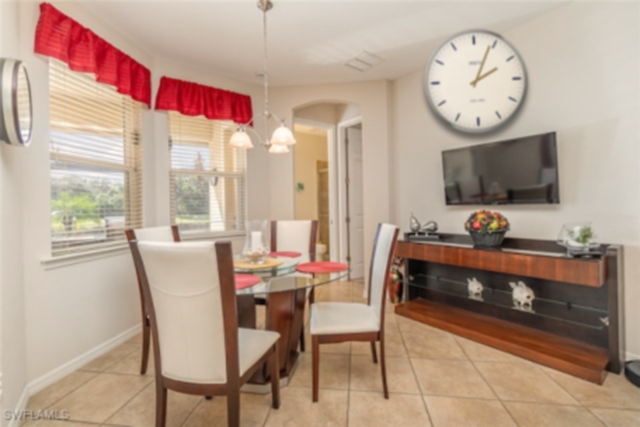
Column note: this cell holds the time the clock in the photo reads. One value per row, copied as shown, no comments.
2:04
